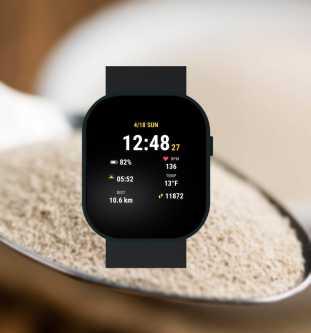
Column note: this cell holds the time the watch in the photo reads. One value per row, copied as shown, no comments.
12:48:27
